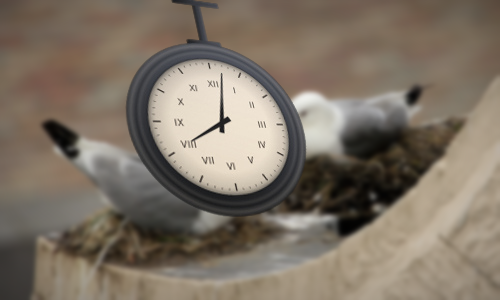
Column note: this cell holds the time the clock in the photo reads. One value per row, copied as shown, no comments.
8:02
